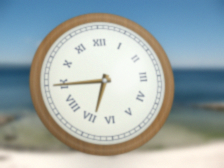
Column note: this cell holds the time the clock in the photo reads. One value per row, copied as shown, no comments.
6:45
